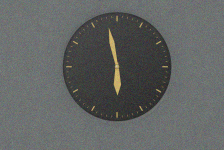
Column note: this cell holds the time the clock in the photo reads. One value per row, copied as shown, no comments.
5:58
